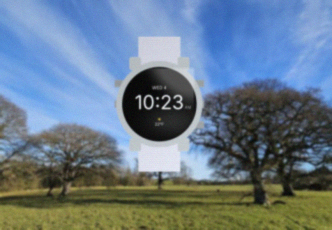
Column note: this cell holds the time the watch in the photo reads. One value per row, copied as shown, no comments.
10:23
